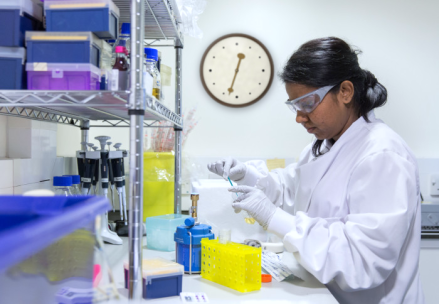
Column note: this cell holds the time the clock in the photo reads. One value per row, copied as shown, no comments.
12:33
